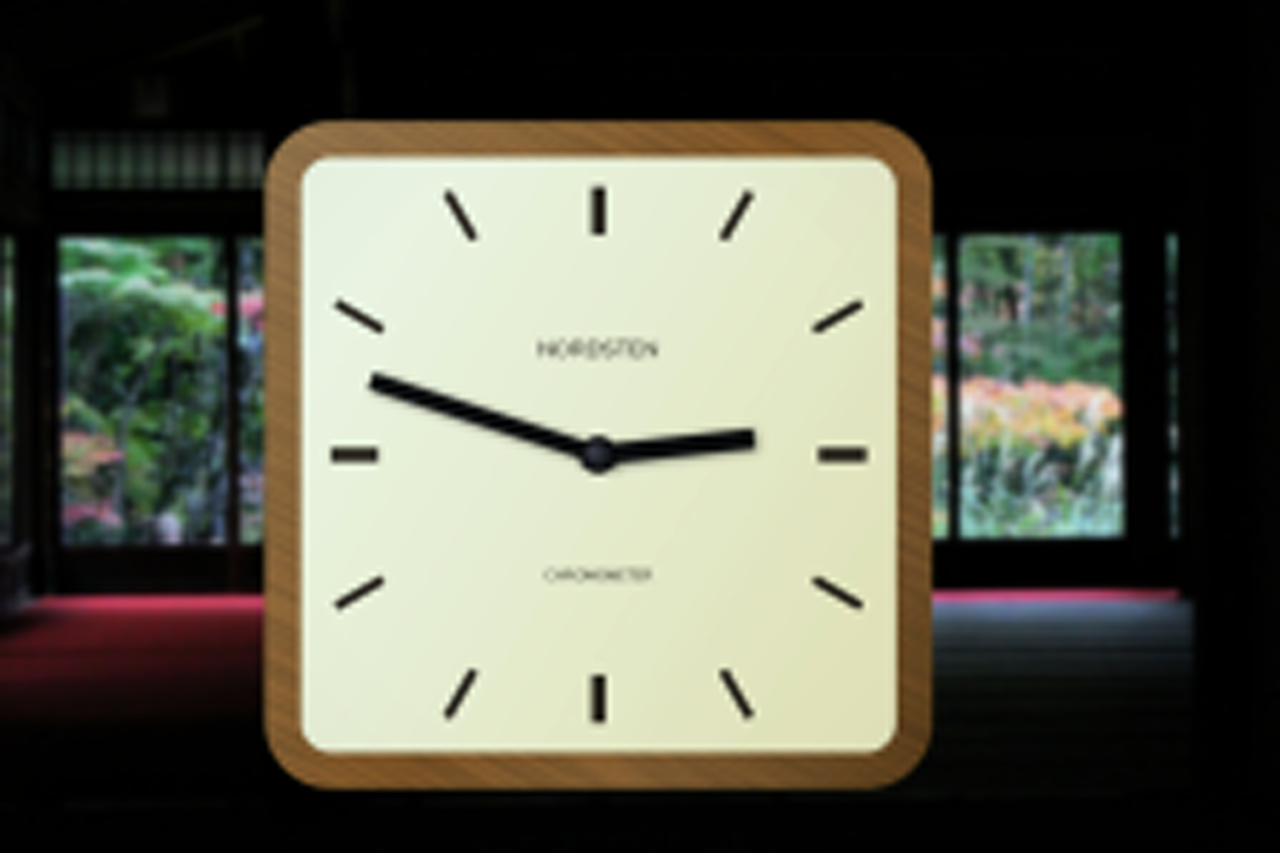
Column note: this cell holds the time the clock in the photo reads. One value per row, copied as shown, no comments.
2:48
